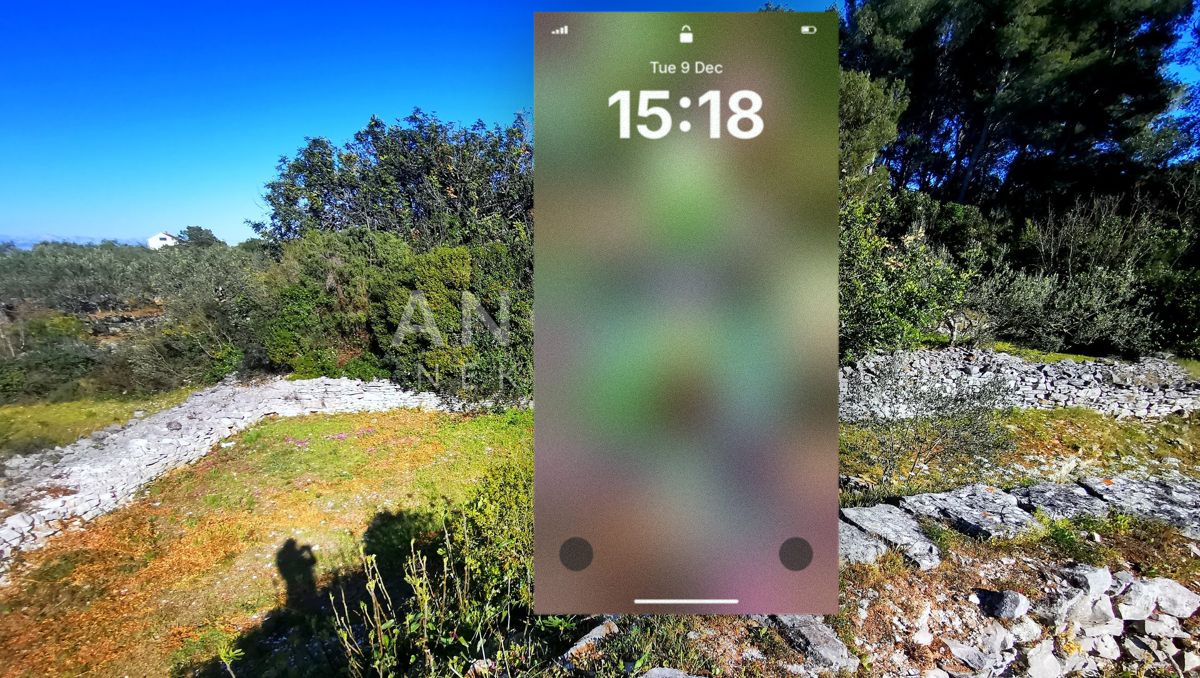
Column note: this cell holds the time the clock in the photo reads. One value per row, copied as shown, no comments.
15:18
